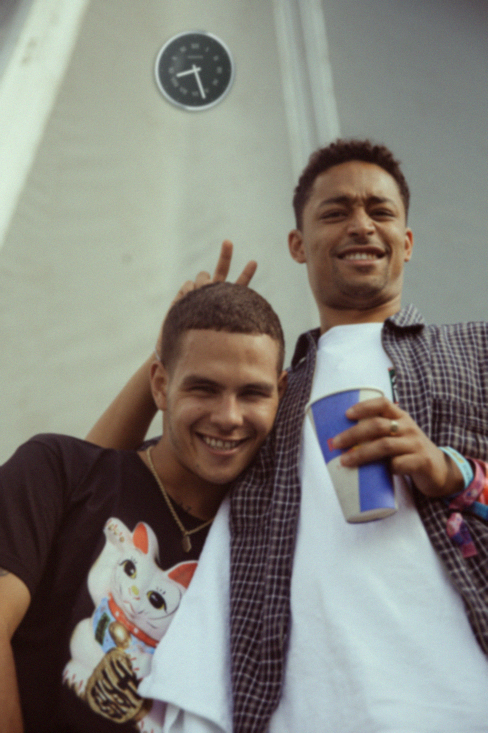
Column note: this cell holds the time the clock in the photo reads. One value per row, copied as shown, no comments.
8:27
